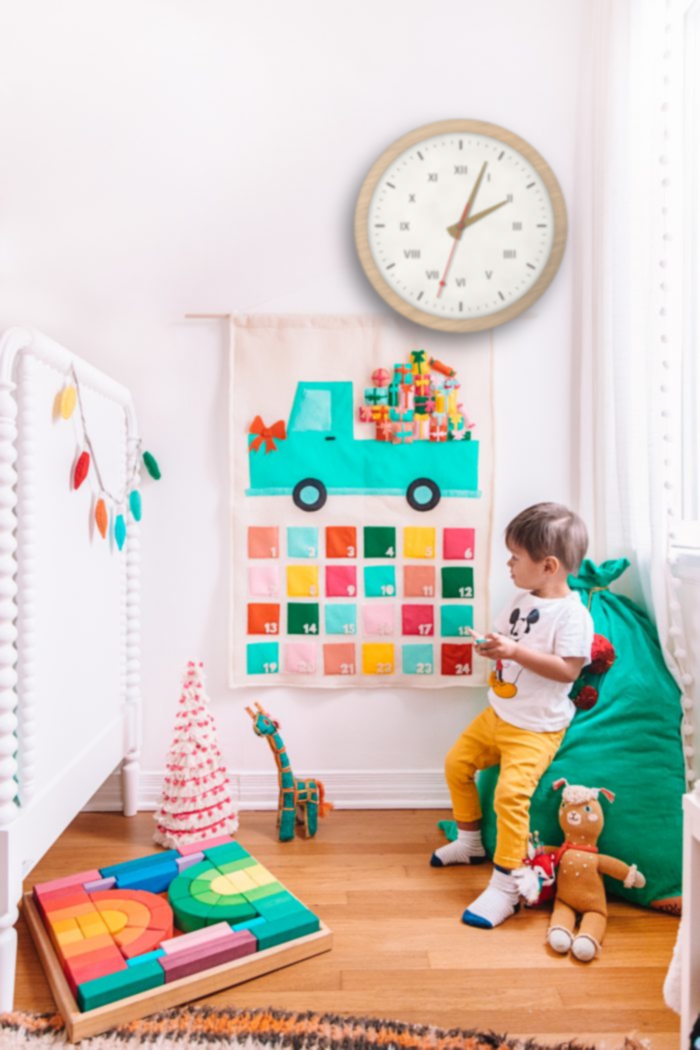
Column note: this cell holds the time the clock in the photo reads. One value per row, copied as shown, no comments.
2:03:33
